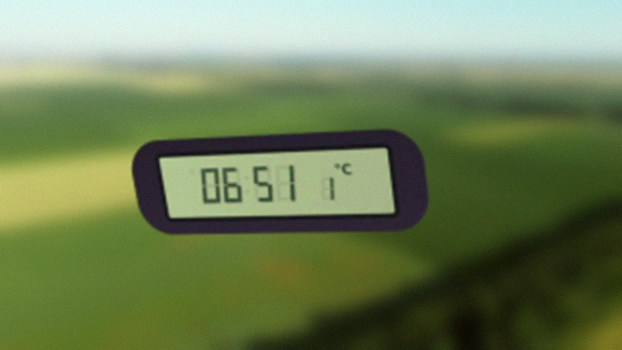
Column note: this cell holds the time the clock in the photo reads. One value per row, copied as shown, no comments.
6:51
